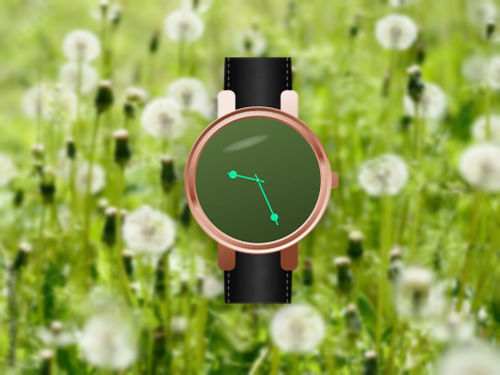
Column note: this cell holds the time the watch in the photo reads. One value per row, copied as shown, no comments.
9:26
